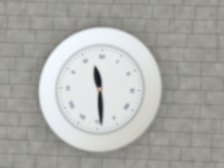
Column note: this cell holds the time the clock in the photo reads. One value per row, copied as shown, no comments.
11:29
